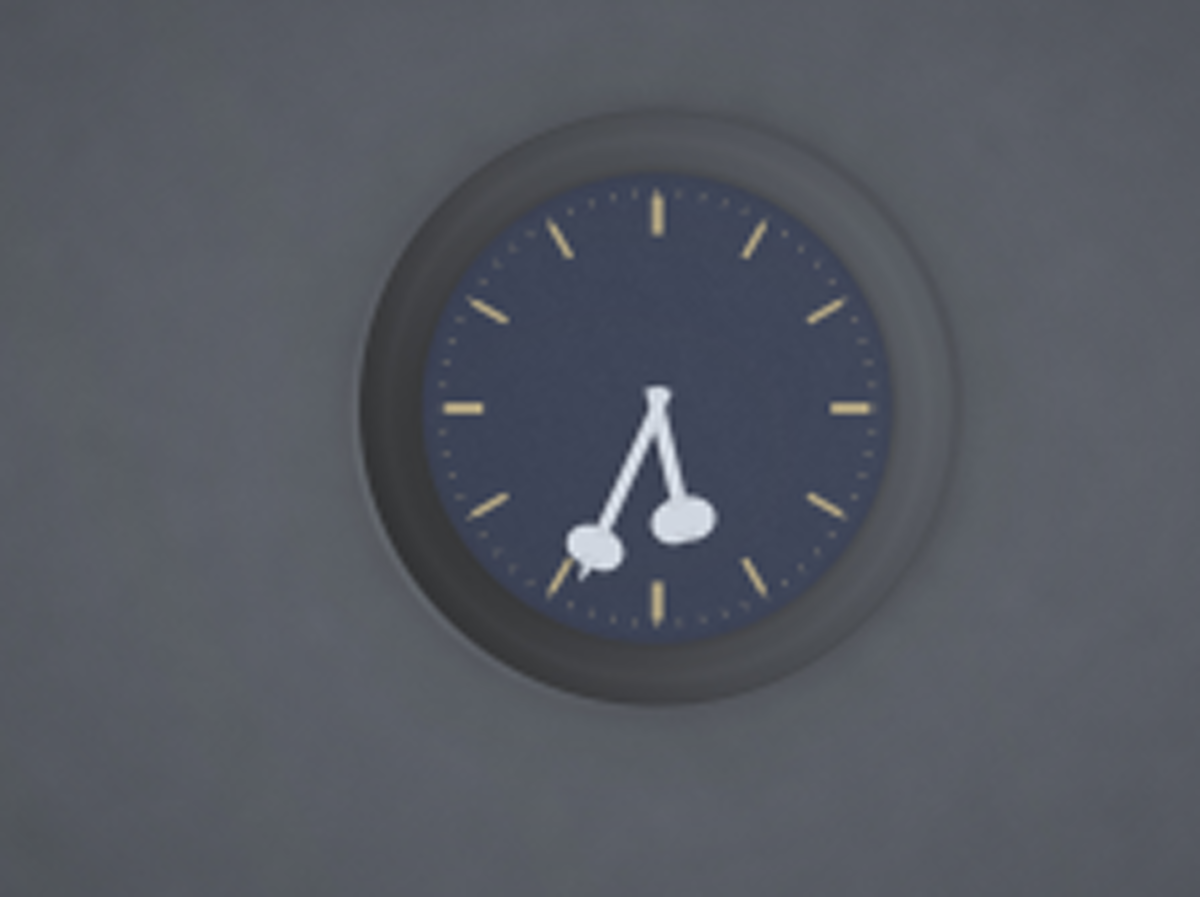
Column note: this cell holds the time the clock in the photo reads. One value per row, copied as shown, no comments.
5:34
